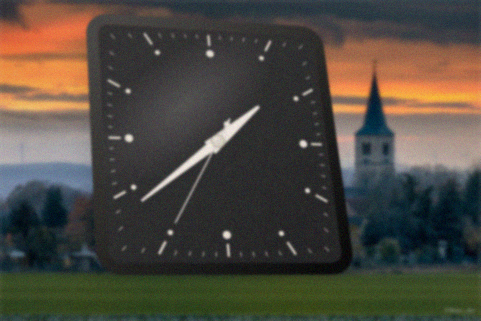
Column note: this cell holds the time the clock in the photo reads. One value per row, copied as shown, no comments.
1:38:35
